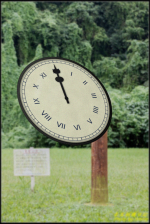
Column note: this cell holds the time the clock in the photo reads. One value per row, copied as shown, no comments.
12:00
